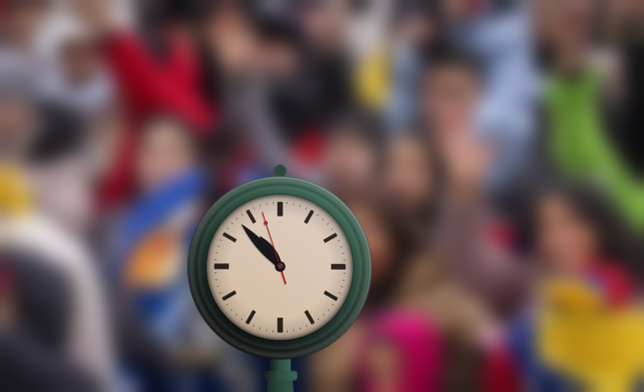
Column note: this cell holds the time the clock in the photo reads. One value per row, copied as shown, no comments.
10:52:57
